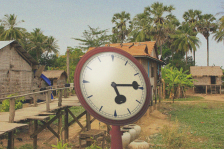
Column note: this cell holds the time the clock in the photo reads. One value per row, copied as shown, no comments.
5:14
